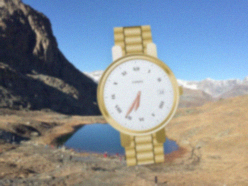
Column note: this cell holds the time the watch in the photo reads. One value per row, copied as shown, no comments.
6:36
